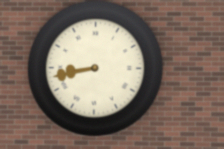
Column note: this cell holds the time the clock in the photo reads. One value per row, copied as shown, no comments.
8:43
